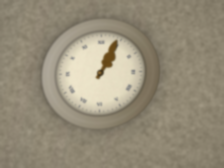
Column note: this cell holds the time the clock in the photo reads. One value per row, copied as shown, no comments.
1:04
